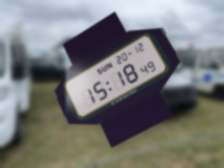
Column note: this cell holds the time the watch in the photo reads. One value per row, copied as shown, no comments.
15:18
